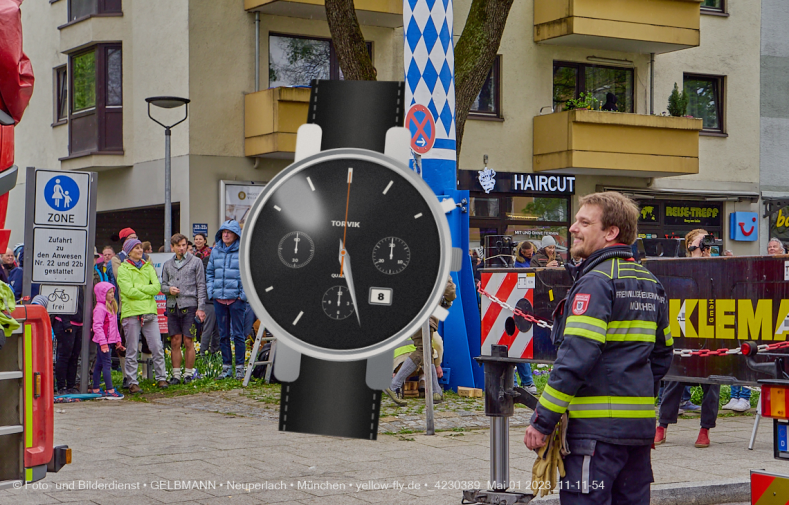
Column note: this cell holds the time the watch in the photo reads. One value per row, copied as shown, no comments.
5:27
